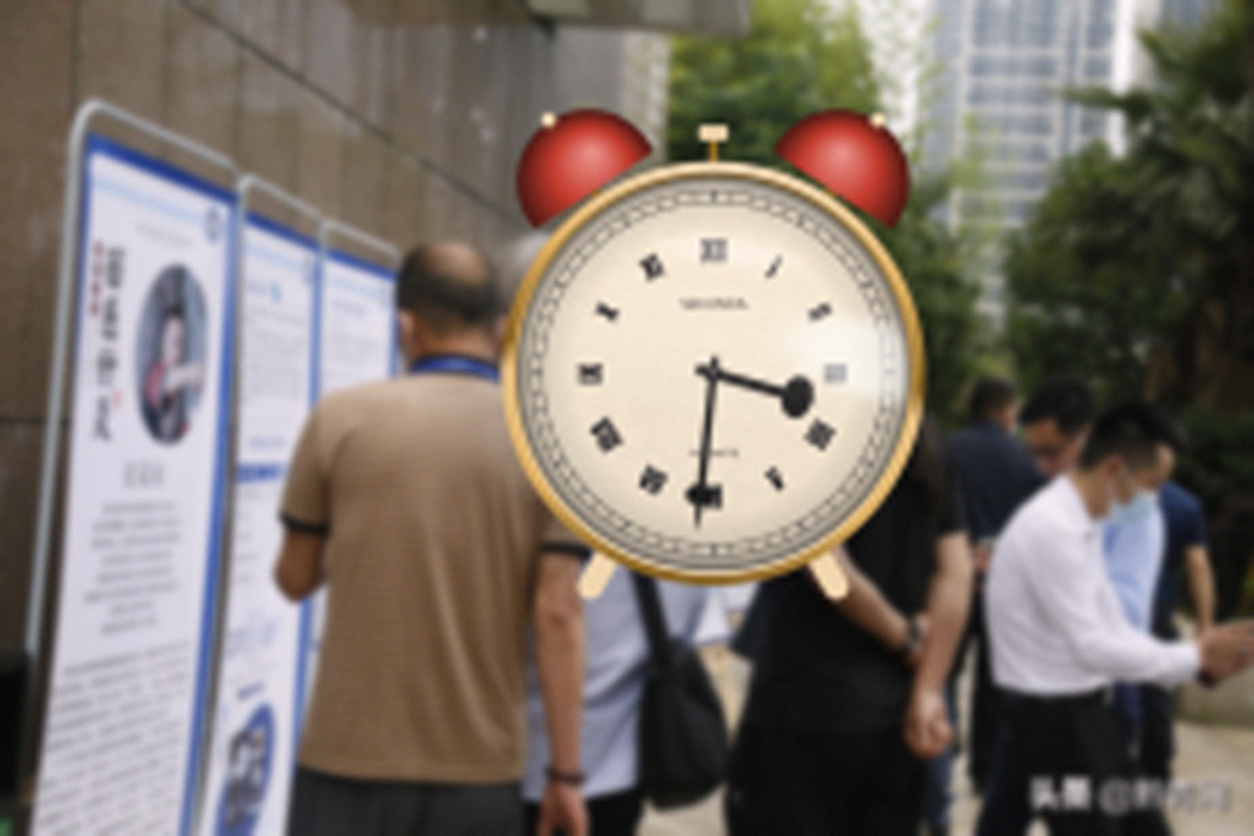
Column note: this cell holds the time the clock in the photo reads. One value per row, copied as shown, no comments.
3:31
